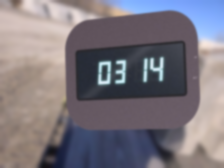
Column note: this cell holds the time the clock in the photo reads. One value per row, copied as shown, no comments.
3:14
